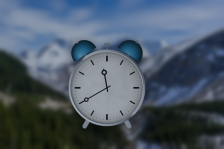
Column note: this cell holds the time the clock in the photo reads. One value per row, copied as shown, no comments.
11:40
